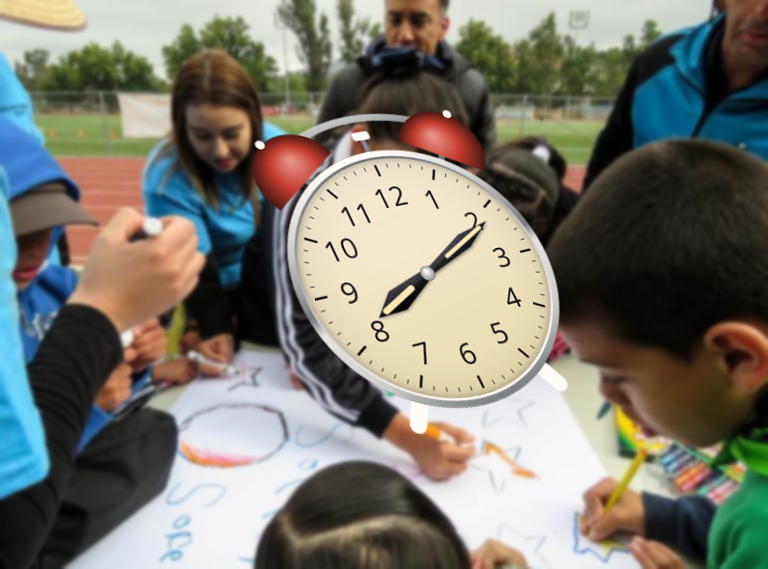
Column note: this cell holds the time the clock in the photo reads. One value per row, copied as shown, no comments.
8:11
